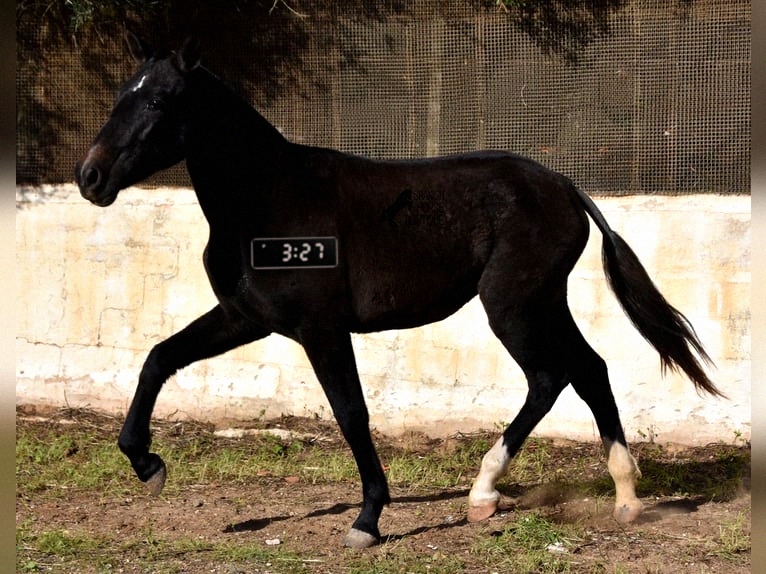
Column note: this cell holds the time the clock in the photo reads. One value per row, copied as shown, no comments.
3:27
